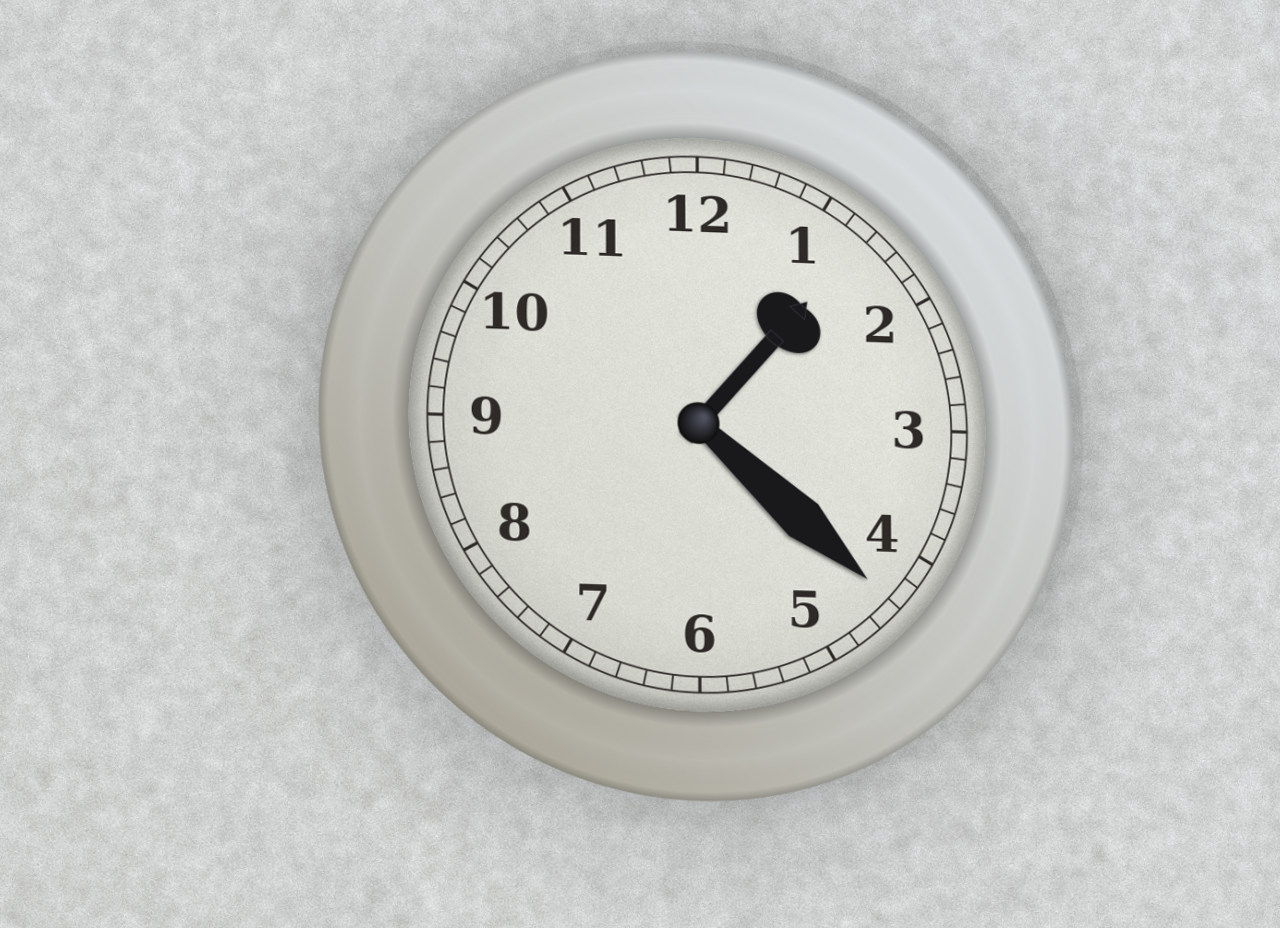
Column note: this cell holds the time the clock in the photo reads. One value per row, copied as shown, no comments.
1:22
